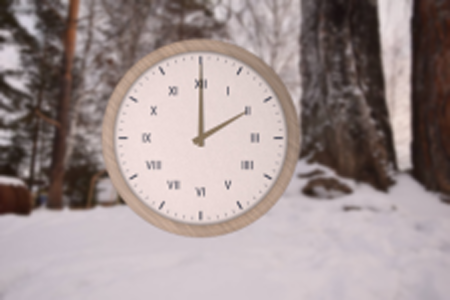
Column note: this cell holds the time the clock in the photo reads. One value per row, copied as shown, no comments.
2:00
